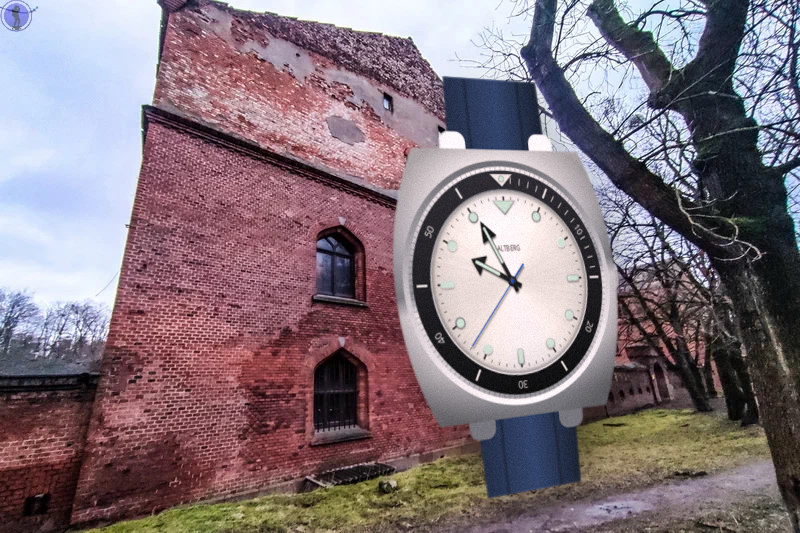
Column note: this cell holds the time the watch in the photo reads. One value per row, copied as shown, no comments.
9:55:37
